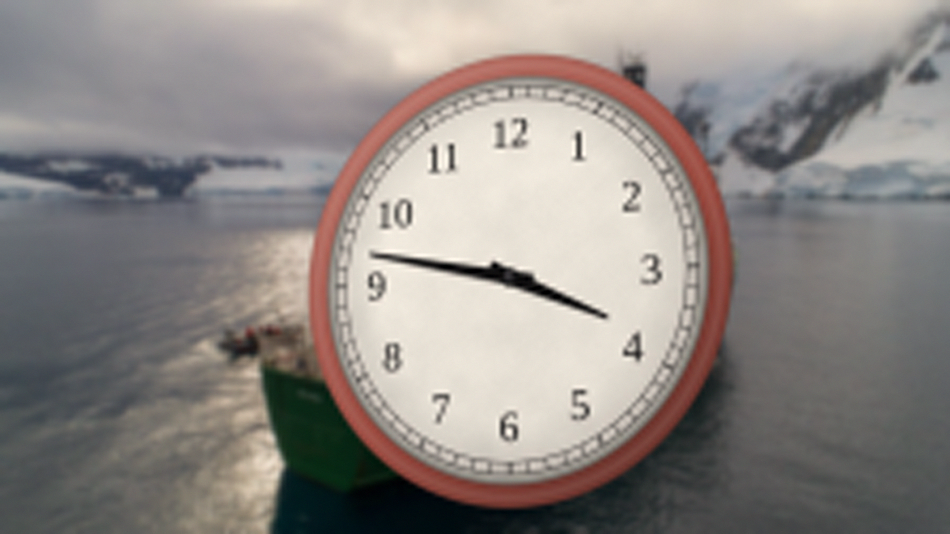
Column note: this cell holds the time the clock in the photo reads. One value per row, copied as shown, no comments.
3:47
